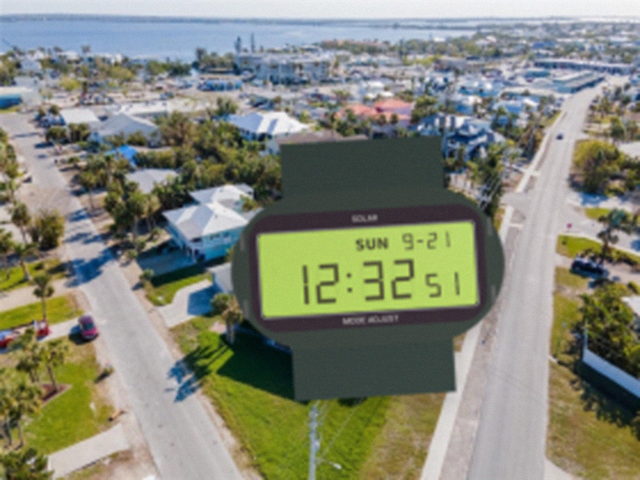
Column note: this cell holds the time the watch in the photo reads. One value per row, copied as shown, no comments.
12:32:51
